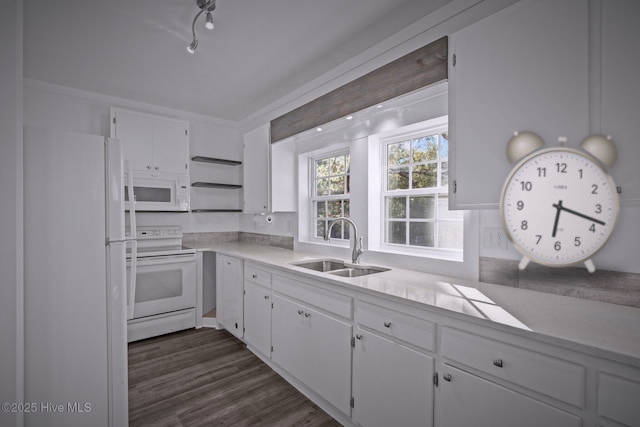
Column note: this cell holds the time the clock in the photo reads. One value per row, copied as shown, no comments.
6:18
